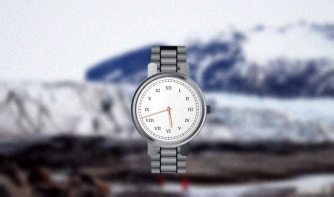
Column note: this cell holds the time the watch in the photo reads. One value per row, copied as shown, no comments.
5:42
